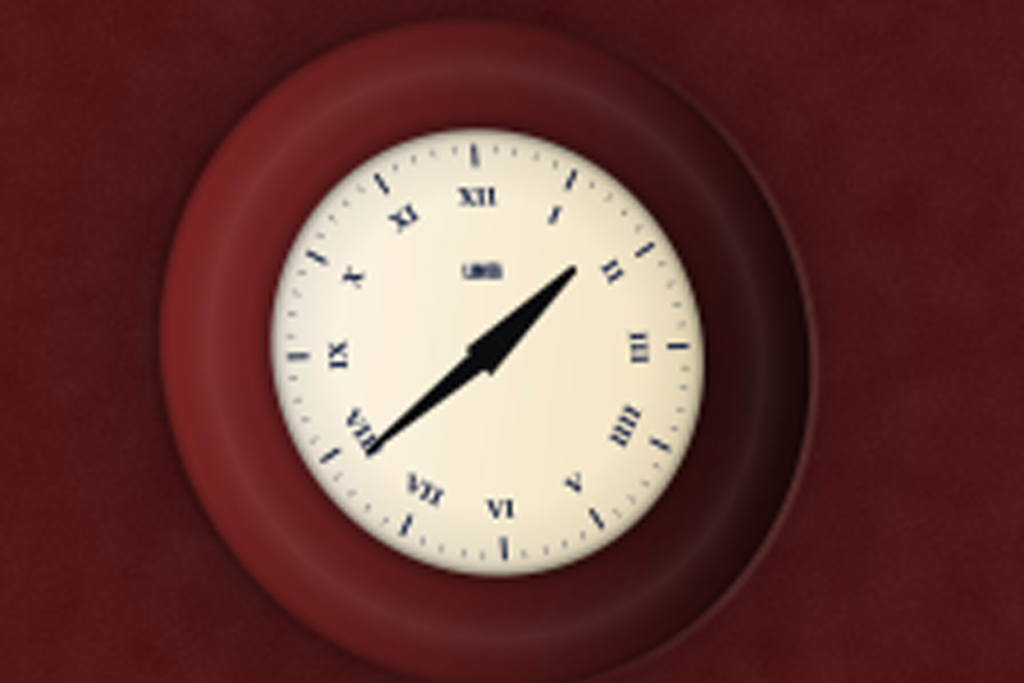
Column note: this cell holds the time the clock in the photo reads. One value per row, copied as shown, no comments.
1:39
